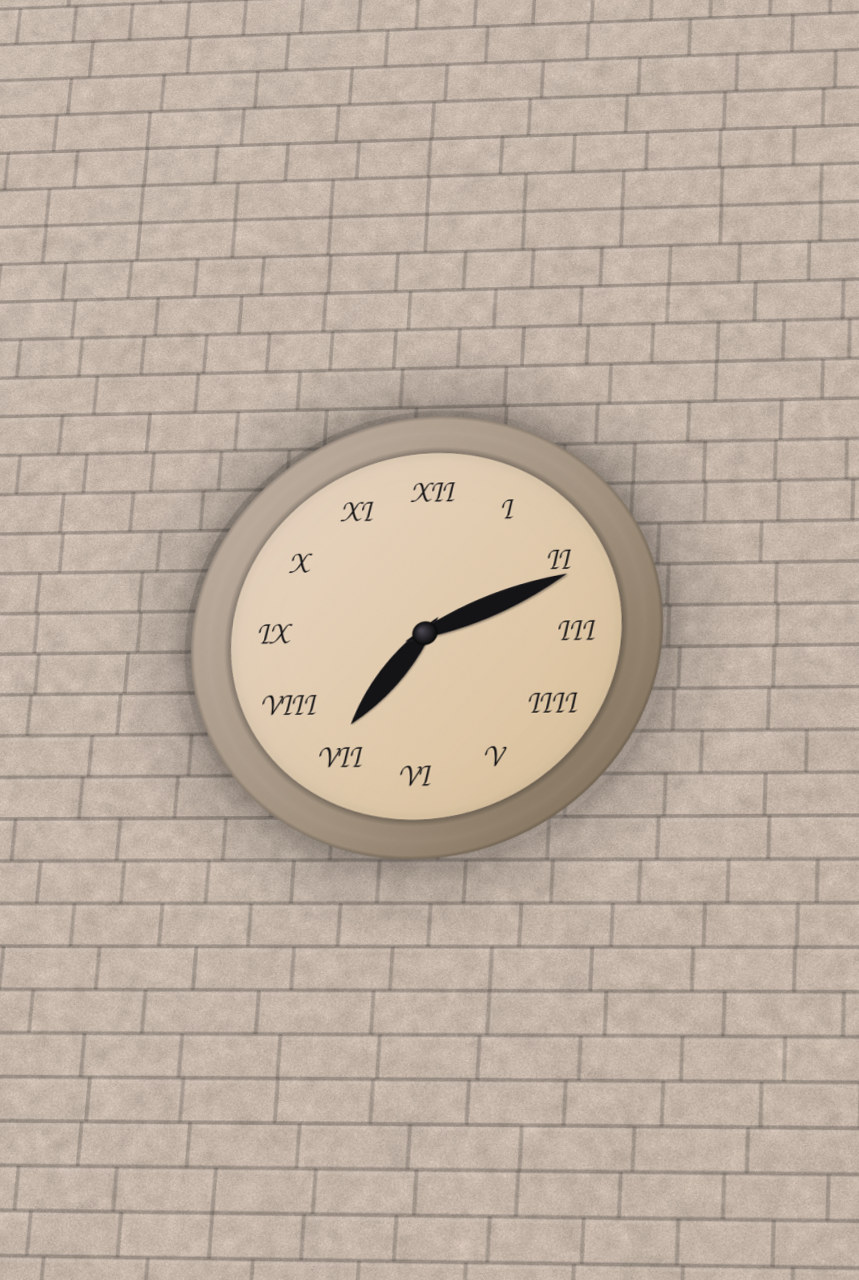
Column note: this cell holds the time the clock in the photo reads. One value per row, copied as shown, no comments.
7:11
